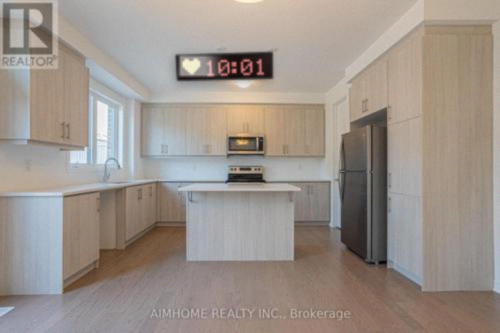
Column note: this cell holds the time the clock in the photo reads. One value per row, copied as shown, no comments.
10:01
